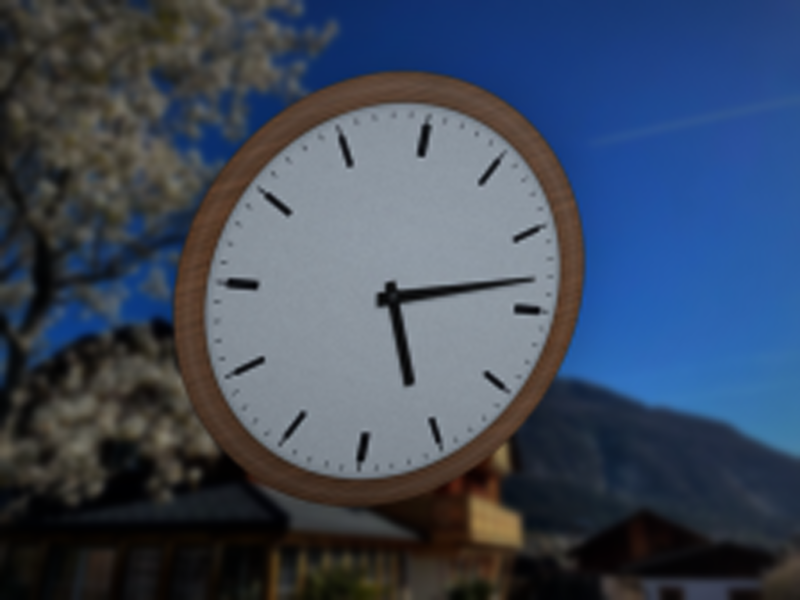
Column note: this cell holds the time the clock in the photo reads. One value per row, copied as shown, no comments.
5:13
